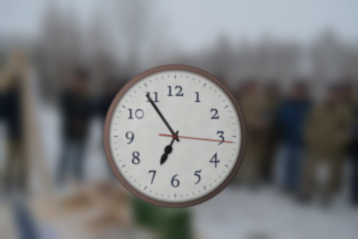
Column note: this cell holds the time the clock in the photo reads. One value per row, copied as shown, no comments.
6:54:16
